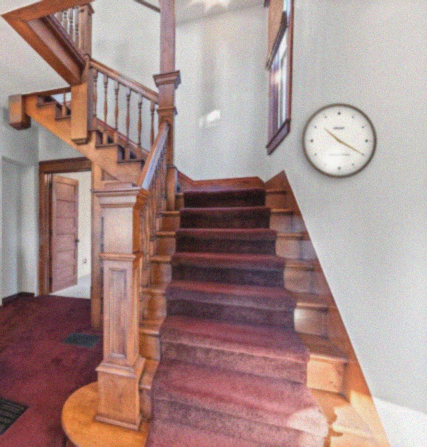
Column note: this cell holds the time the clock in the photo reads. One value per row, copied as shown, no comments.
10:20
